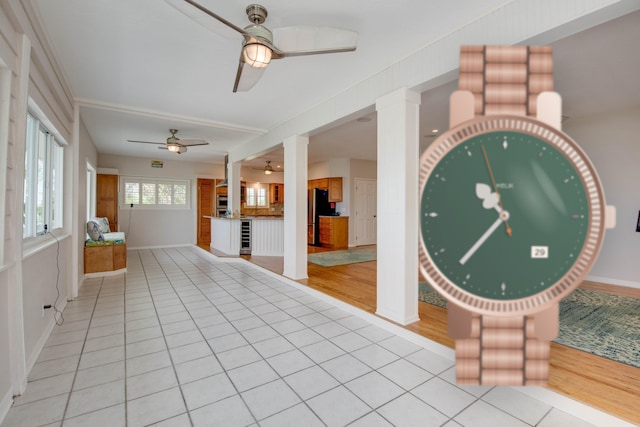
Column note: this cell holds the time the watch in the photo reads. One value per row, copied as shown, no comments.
10:36:57
